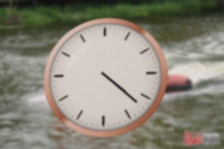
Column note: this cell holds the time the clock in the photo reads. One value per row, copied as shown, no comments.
4:22
